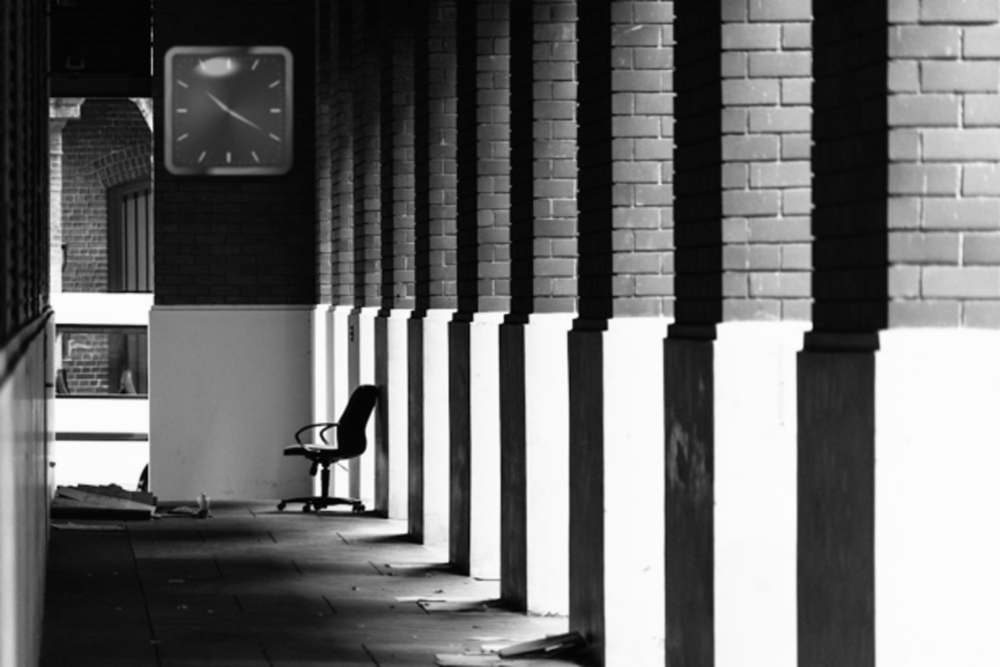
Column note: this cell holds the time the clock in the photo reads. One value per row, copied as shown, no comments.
10:20
